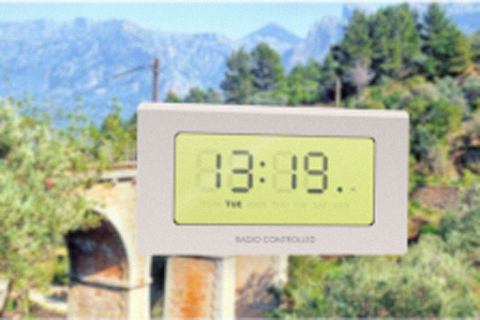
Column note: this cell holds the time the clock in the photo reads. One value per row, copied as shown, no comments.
13:19
